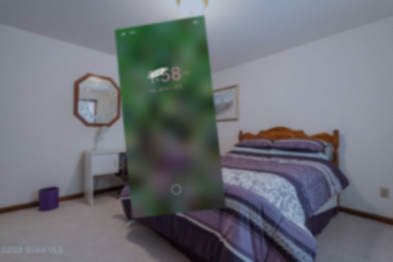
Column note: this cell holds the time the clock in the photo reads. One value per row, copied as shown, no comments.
1:58
